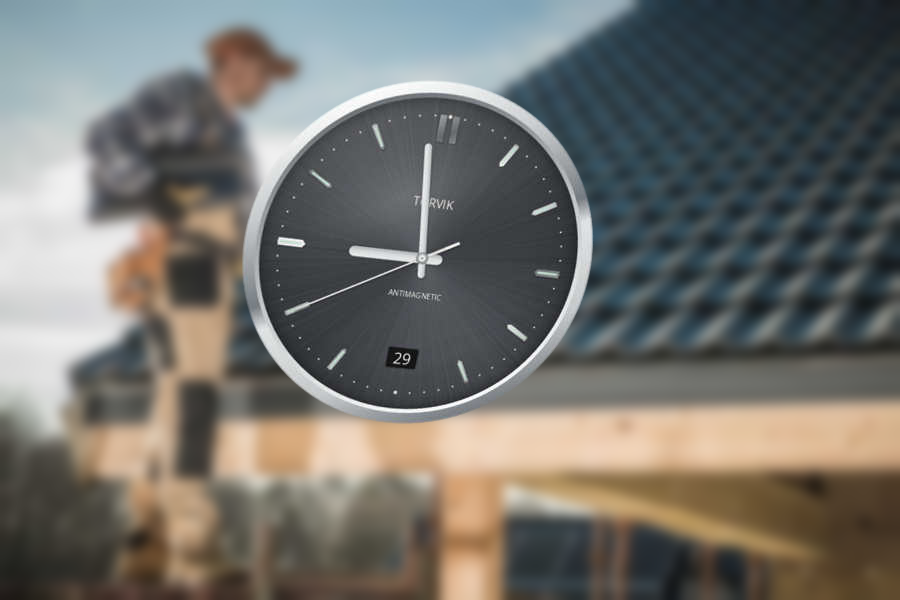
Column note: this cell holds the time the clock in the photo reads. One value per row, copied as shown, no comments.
8:58:40
